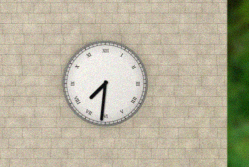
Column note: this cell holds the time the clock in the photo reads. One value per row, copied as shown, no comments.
7:31
